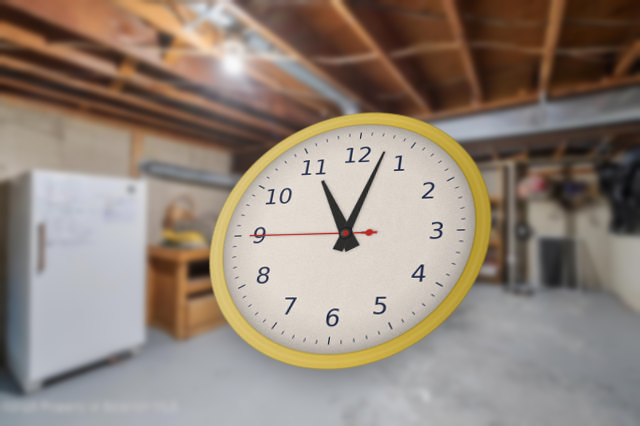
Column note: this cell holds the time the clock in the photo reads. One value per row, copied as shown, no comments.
11:02:45
